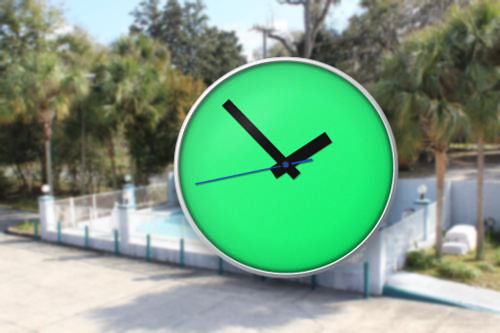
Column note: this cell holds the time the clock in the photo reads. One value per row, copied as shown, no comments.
1:52:43
